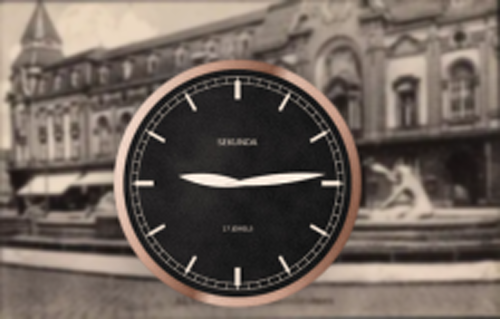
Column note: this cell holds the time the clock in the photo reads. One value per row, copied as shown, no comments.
9:14
